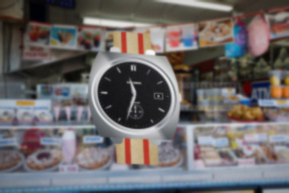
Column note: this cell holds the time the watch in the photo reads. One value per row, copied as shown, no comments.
11:33
